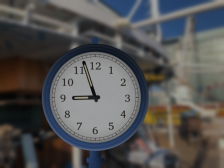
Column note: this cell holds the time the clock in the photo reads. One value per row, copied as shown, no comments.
8:57
